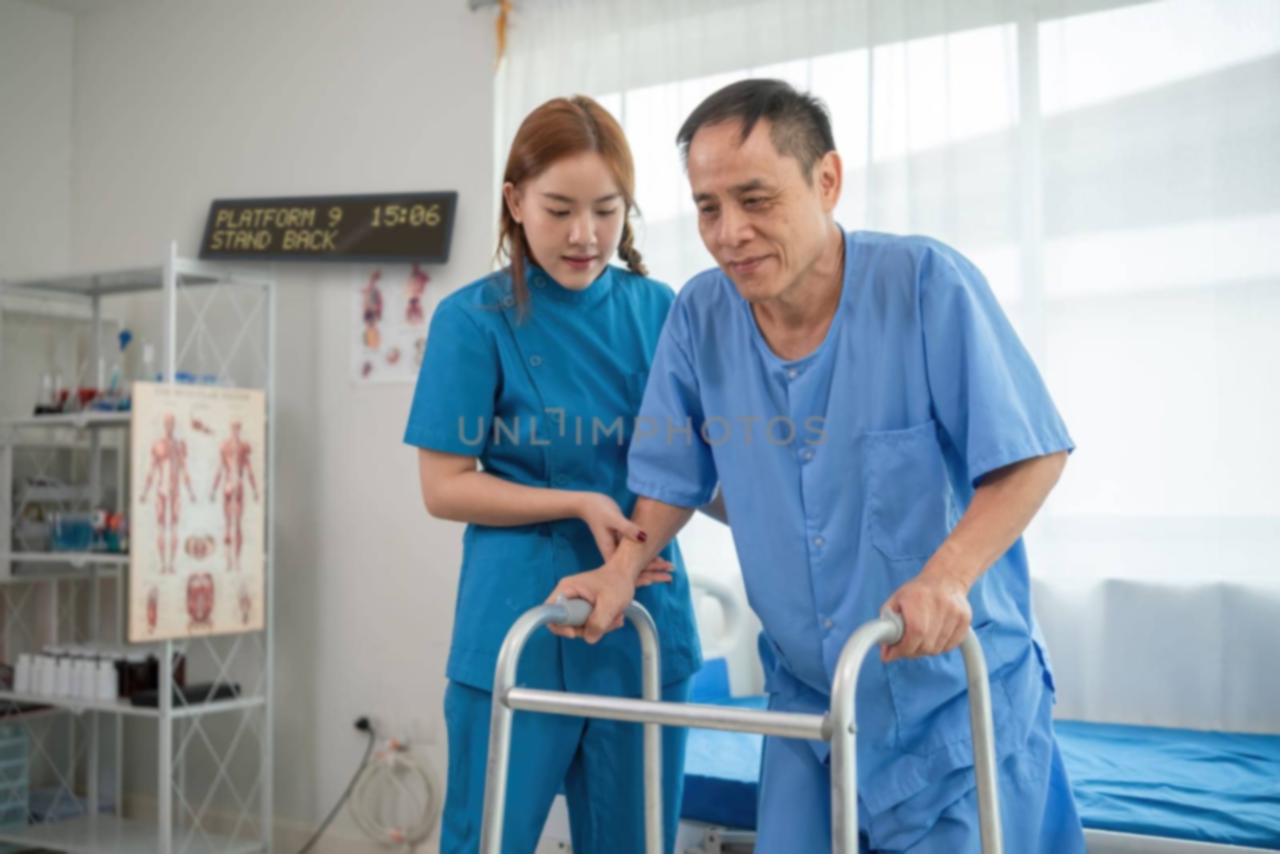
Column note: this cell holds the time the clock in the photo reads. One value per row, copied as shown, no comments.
15:06
